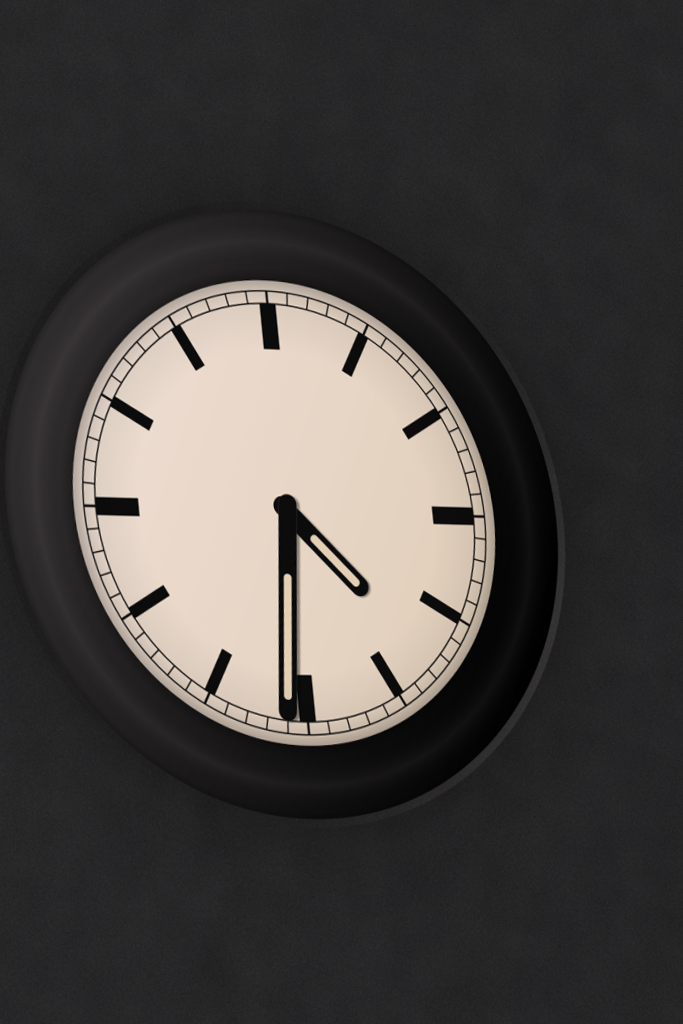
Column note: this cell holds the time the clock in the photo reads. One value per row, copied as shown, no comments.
4:31
